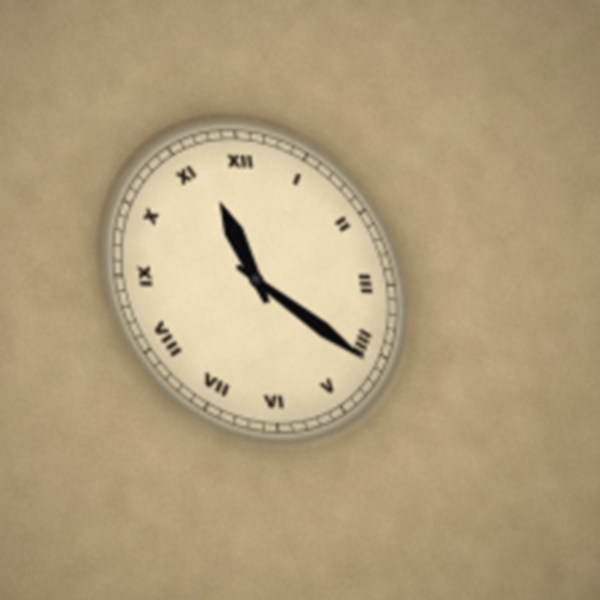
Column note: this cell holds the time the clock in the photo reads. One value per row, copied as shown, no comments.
11:21
